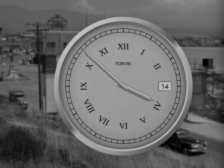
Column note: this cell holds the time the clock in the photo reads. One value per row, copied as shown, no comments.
3:52
